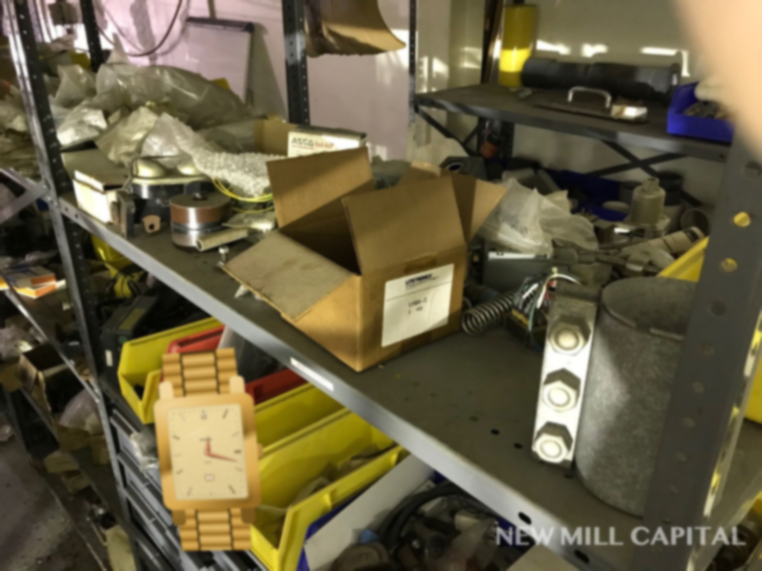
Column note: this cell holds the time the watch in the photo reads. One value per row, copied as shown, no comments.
12:18
